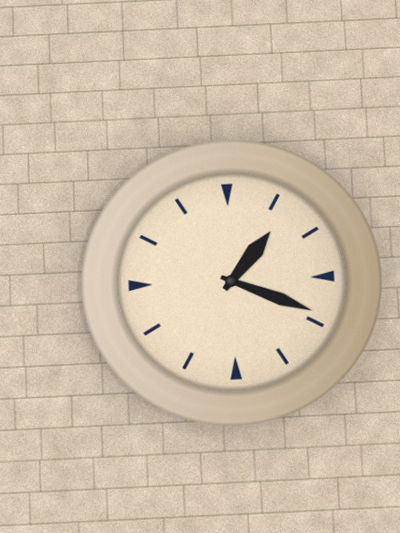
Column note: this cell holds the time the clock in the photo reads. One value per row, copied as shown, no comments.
1:19
